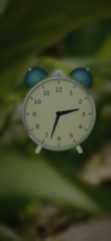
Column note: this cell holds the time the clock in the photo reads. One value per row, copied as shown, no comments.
2:33
